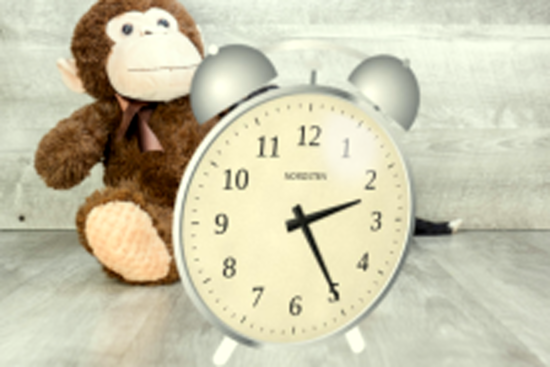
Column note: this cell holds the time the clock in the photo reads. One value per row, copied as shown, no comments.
2:25
